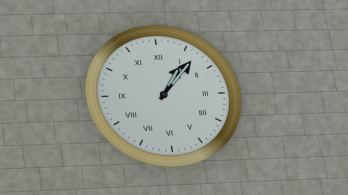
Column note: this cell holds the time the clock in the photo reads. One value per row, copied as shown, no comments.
1:07
